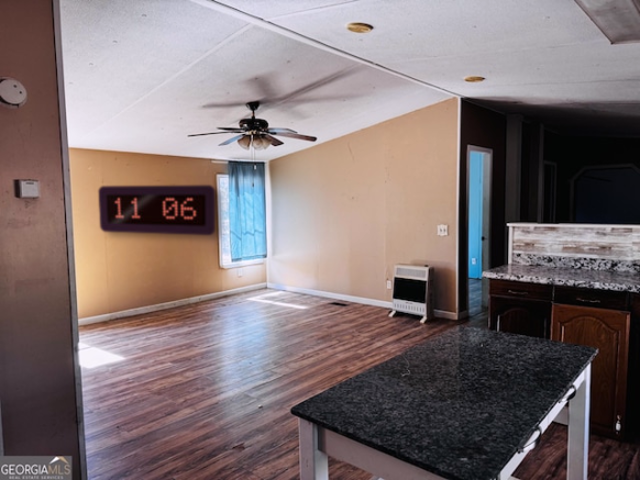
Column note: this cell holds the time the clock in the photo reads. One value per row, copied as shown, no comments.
11:06
